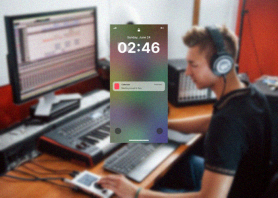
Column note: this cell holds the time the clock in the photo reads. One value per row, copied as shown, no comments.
2:46
